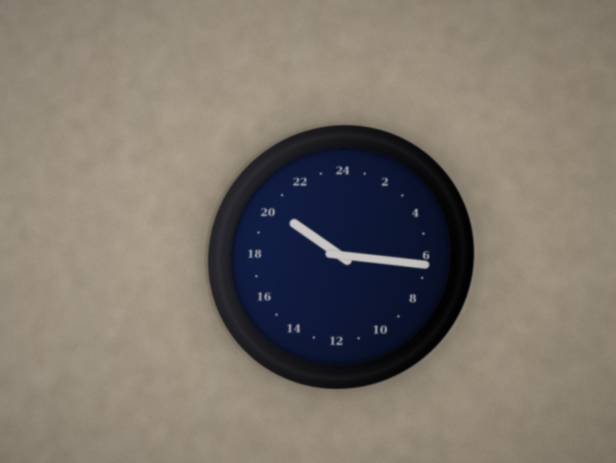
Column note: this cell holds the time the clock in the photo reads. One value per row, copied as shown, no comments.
20:16
